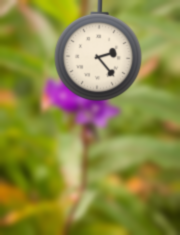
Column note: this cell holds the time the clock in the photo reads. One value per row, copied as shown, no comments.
2:23
